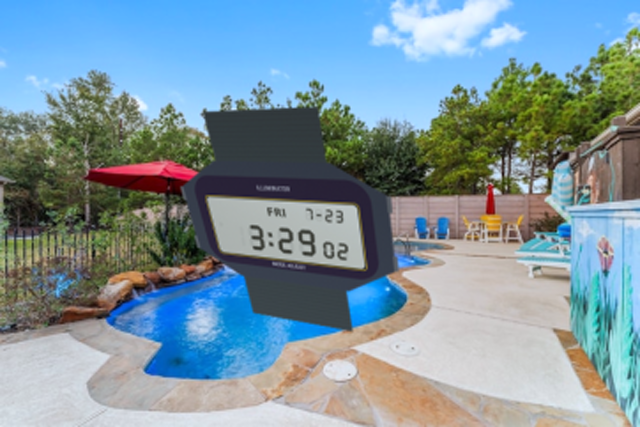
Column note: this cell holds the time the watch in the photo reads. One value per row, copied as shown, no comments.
3:29:02
